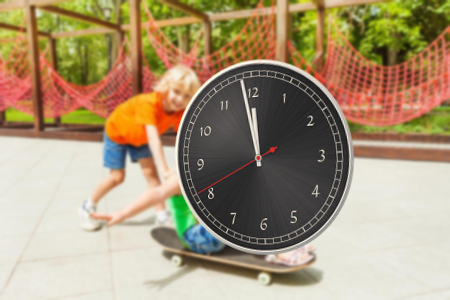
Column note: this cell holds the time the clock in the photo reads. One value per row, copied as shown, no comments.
11:58:41
